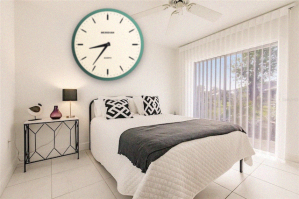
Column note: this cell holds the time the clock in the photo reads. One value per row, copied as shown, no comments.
8:36
